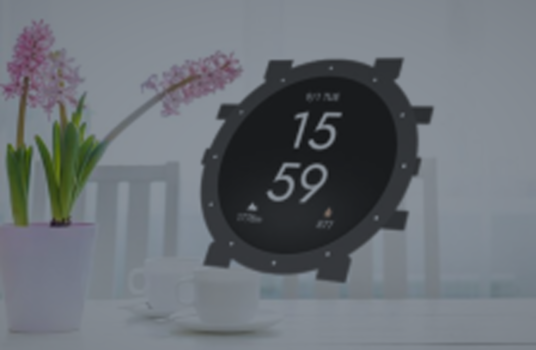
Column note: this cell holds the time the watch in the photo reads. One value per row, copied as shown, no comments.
15:59
